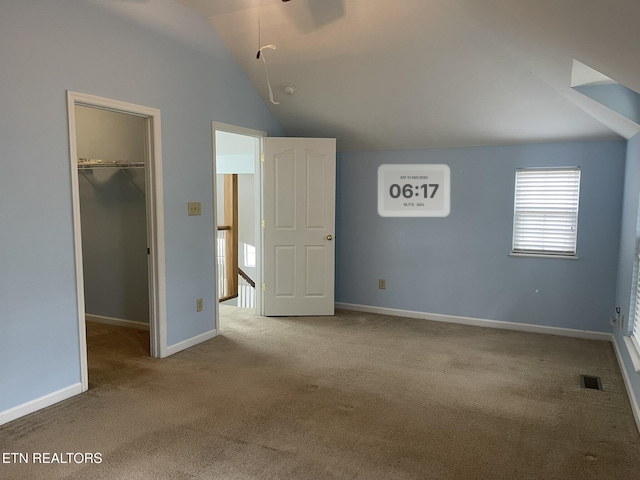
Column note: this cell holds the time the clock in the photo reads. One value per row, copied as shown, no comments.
6:17
